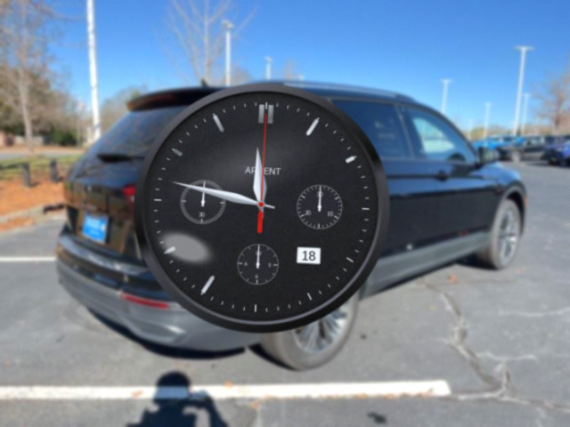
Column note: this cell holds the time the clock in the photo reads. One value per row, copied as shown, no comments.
11:47
